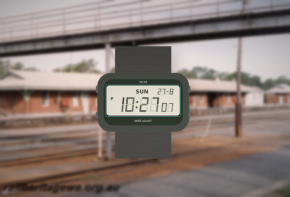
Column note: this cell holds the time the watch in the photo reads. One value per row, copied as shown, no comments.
10:27:07
